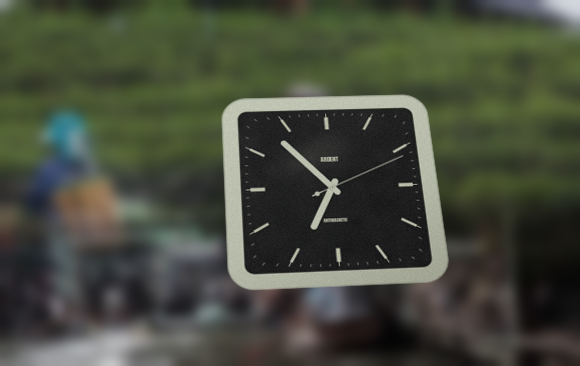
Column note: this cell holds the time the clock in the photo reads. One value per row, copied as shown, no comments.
6:53:11
